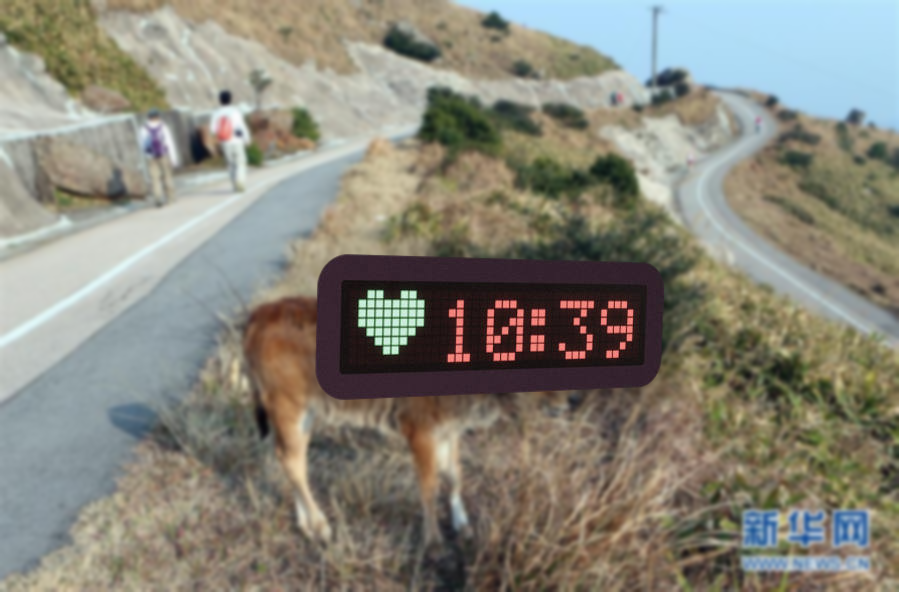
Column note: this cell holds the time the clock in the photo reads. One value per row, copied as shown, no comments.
10:39
